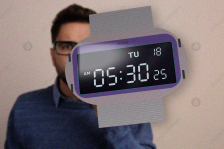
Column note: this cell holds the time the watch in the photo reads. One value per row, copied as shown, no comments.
5:30:25
